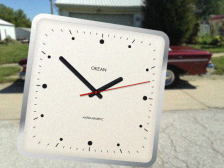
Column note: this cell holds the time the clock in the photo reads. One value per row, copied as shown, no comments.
1:51:12
